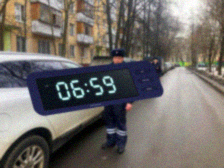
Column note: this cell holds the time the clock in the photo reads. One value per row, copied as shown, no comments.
6:59
